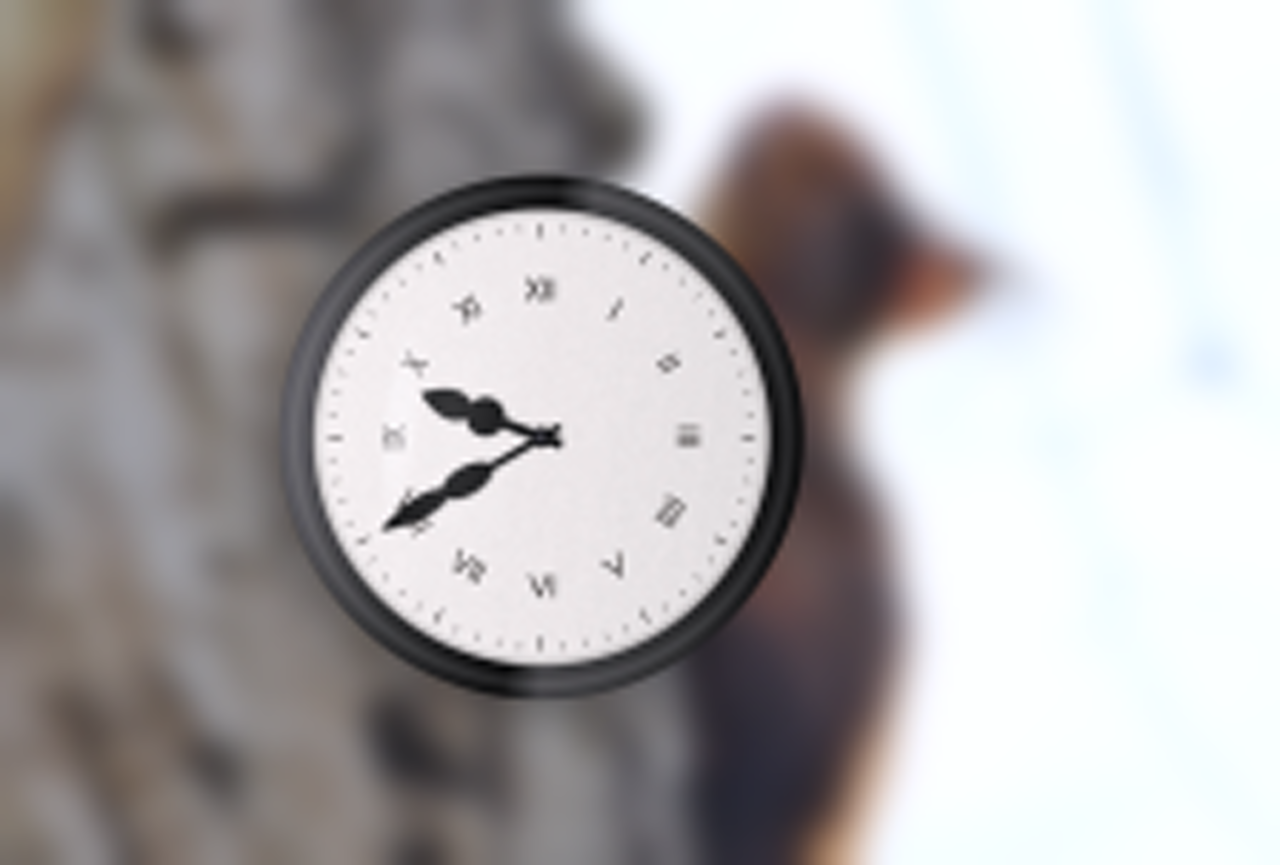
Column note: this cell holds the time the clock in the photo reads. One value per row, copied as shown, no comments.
9:40
